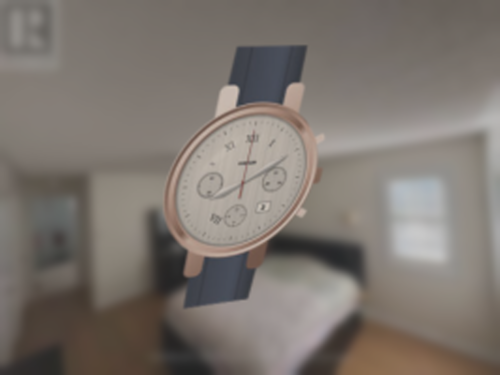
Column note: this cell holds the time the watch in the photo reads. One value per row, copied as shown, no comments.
8:10
